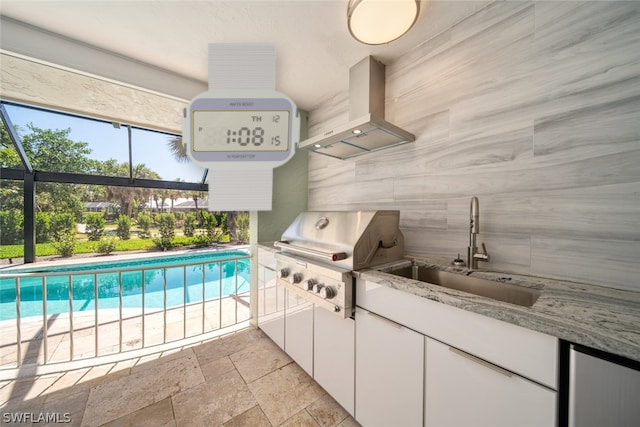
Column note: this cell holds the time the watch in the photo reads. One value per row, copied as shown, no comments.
1:08:15
